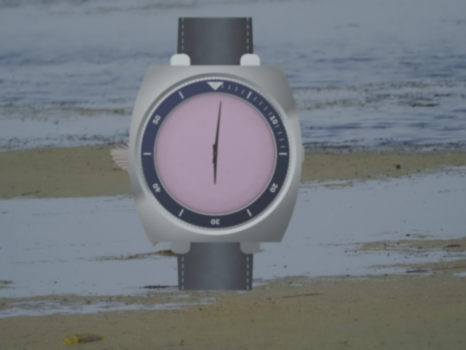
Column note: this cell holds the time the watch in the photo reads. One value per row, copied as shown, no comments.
6:01
